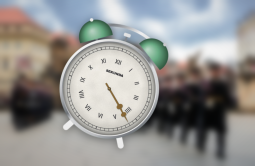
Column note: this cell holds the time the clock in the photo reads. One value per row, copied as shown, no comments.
4:22
